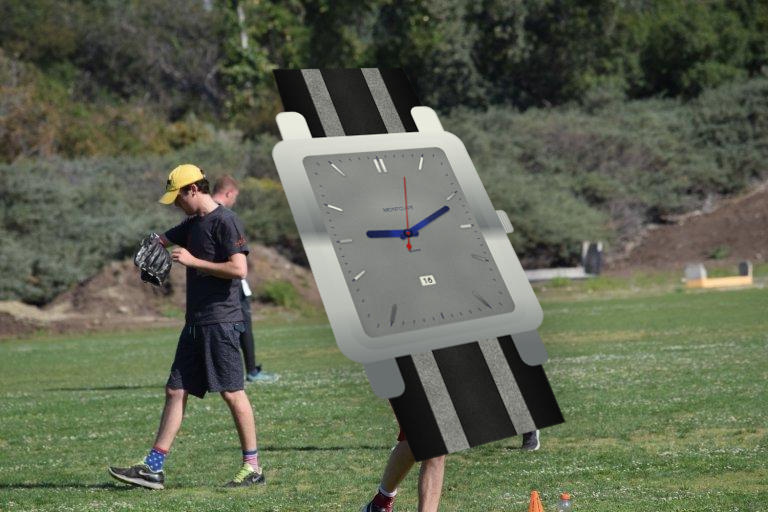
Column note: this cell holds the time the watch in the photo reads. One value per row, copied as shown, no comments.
9:11:03
